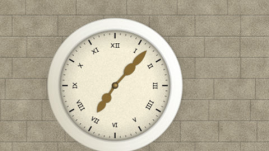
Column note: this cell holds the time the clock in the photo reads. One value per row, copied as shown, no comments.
7:07
